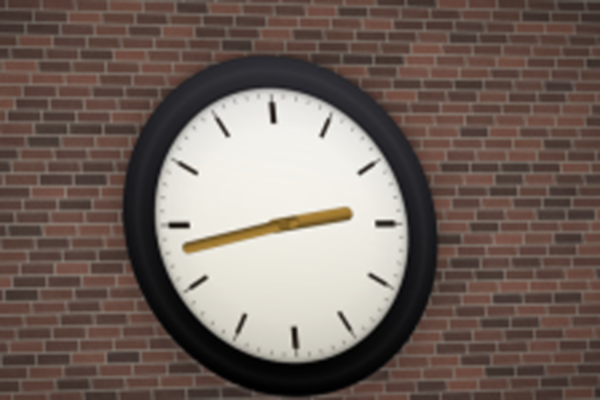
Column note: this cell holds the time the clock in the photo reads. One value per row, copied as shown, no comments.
2:43
